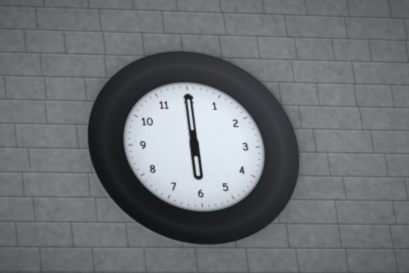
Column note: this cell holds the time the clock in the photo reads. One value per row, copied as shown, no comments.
6:00
